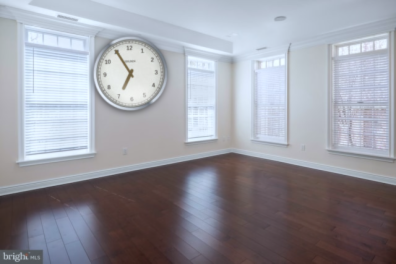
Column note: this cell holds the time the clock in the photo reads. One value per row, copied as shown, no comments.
6:55
